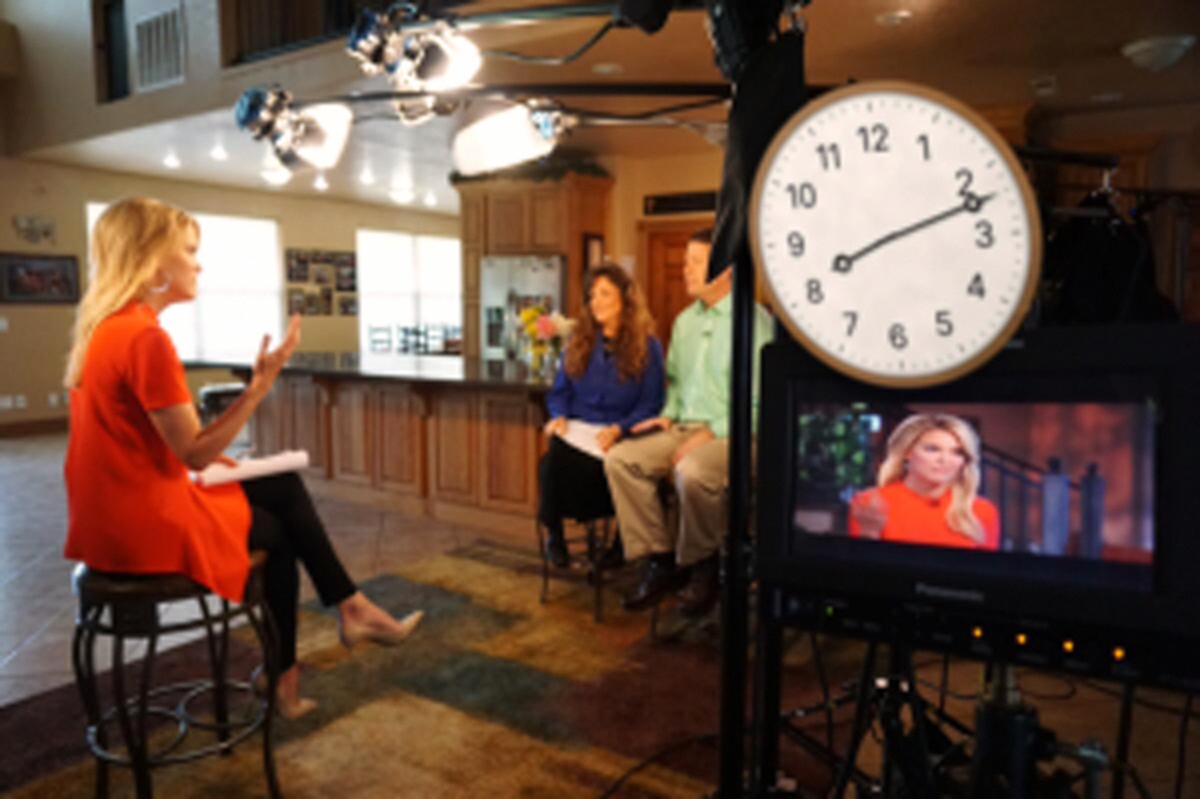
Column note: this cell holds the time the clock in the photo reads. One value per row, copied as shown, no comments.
8:12
